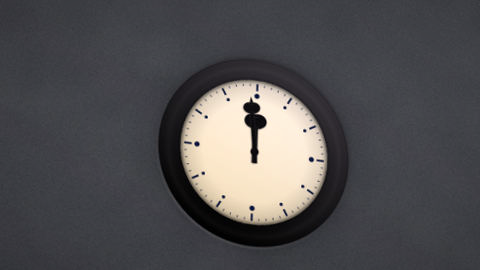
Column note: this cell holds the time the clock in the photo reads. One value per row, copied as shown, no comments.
11:59
